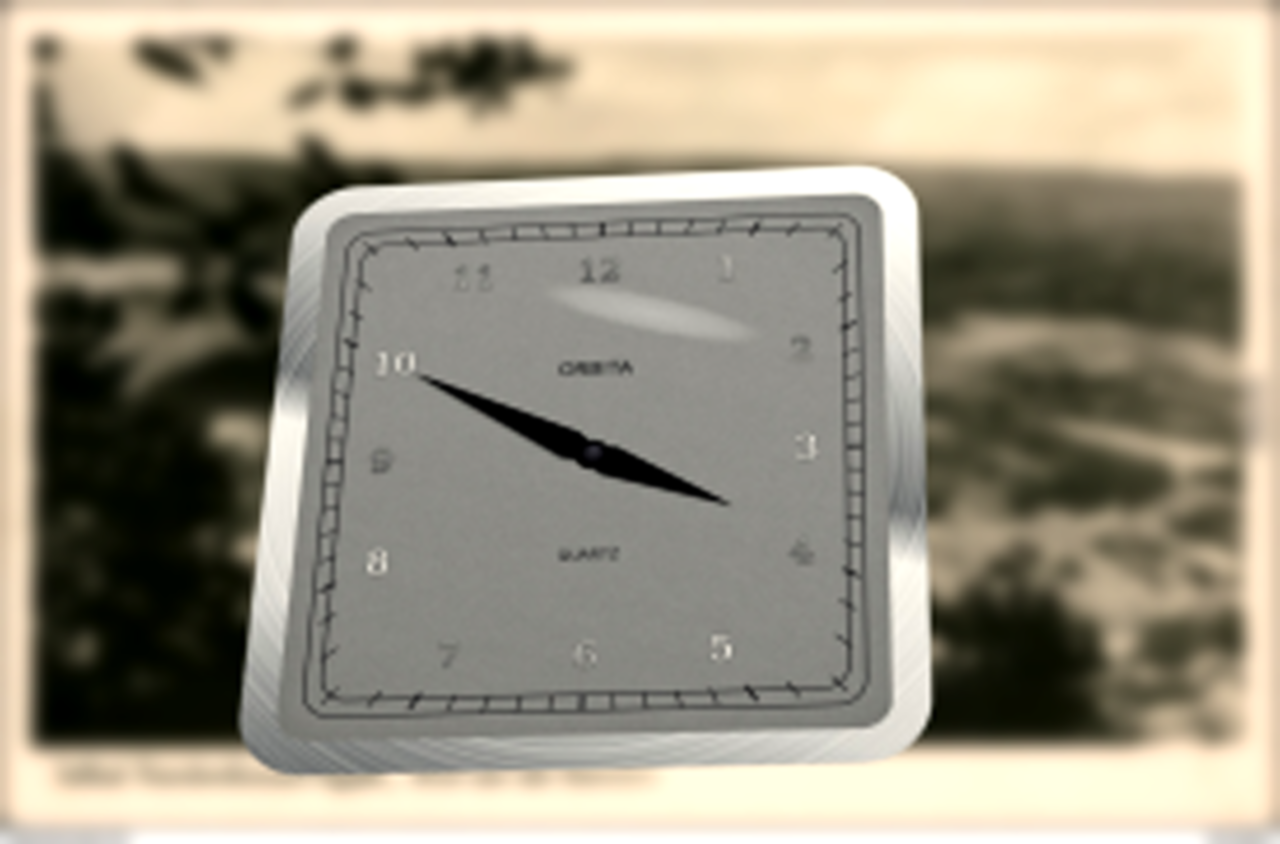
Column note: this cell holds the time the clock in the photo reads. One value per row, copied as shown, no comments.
3:50
